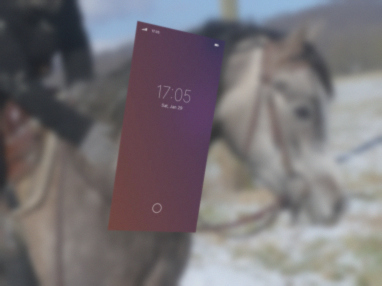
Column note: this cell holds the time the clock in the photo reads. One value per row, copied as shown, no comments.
17:05
